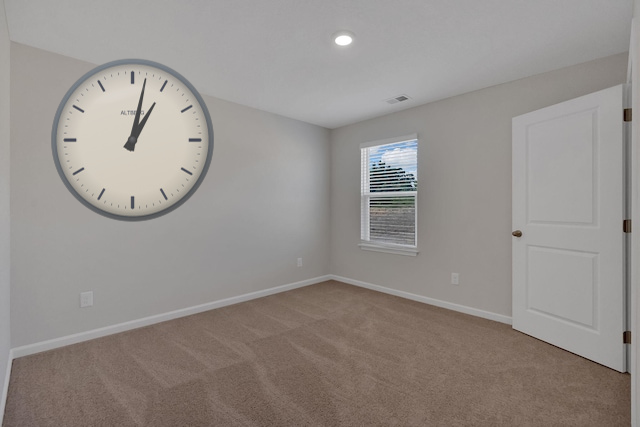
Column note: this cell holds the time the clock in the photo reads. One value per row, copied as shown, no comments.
1:02
